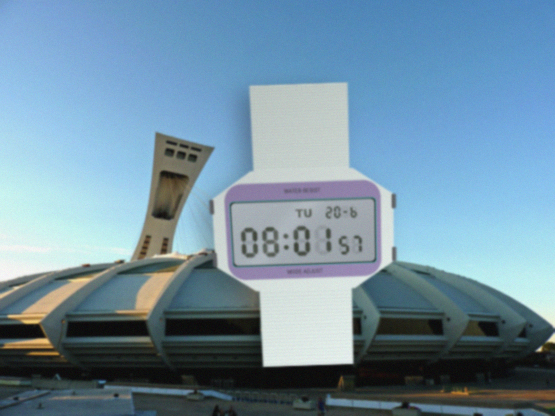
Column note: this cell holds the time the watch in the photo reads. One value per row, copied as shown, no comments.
8:01:57
